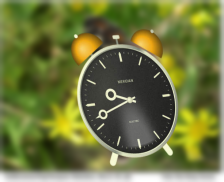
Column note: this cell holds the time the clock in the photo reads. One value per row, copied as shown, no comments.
9:42
